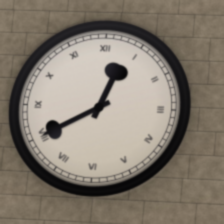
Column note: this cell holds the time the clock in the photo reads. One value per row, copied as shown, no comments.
12:40
